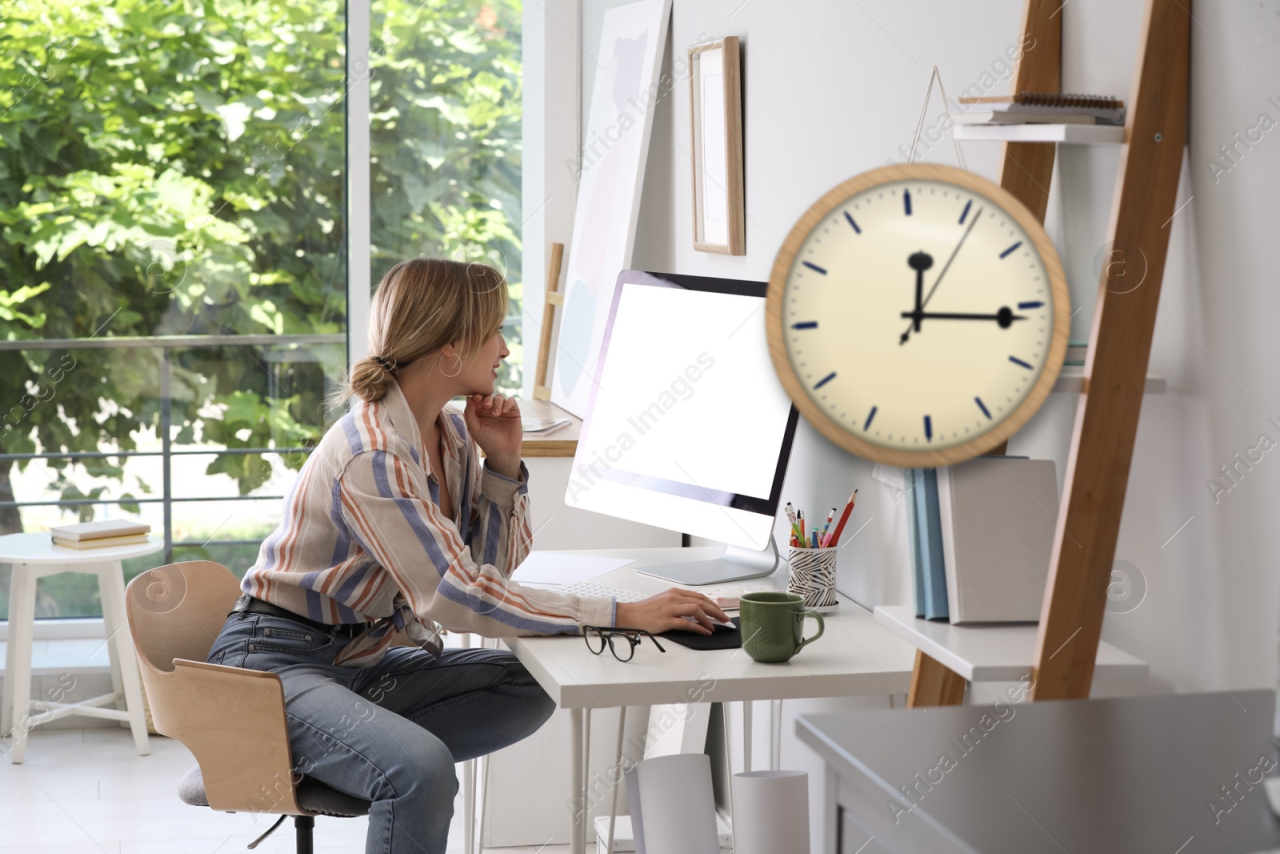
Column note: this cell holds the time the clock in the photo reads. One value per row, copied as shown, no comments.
12:16:06
